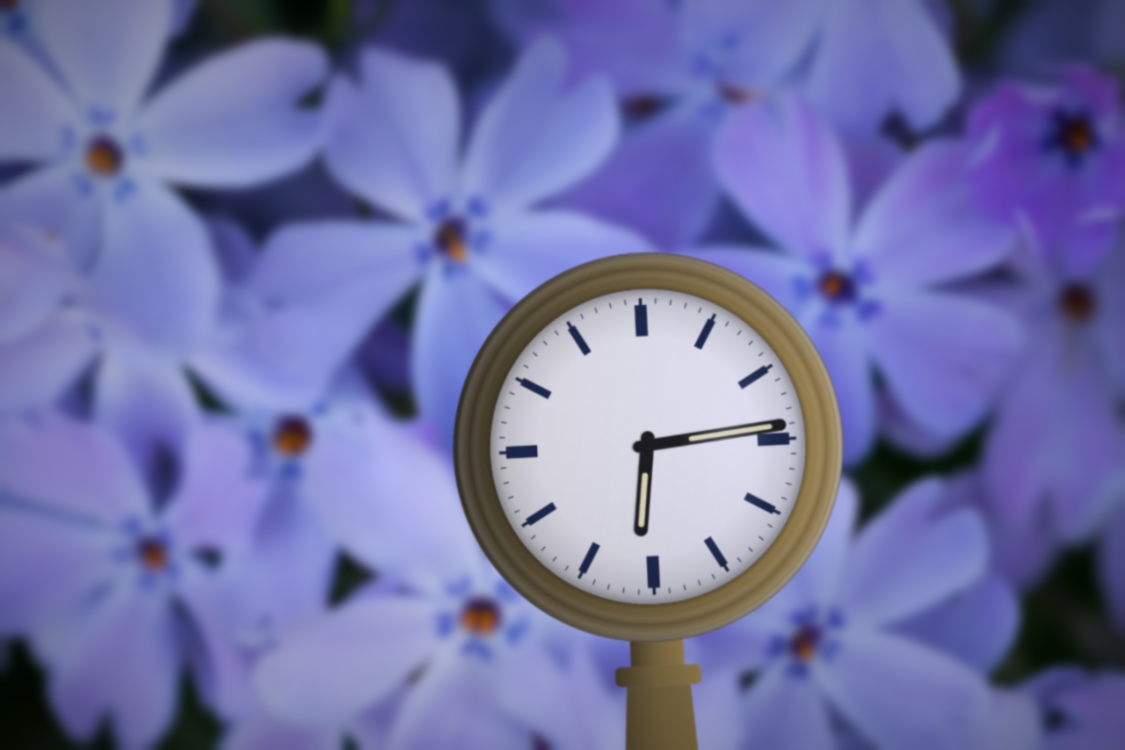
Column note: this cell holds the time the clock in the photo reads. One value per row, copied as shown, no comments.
6:14
